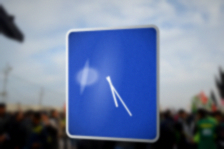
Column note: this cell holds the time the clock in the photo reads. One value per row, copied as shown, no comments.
5:24
